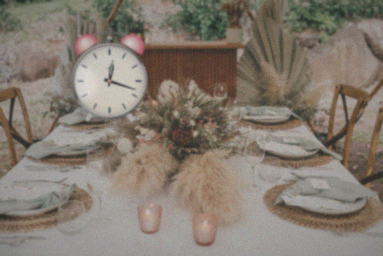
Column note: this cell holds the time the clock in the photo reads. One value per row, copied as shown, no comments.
12:18
